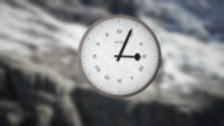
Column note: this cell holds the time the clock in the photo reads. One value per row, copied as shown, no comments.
3:04
